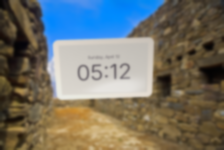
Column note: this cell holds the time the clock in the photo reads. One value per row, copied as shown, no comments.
5:12
